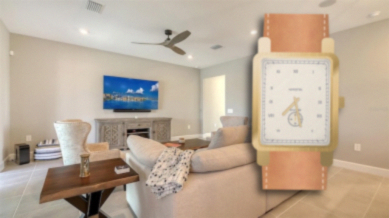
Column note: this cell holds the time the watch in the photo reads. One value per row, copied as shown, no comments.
7:28
